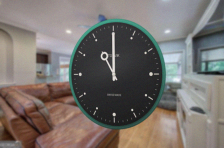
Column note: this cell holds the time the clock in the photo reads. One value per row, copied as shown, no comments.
11:00
